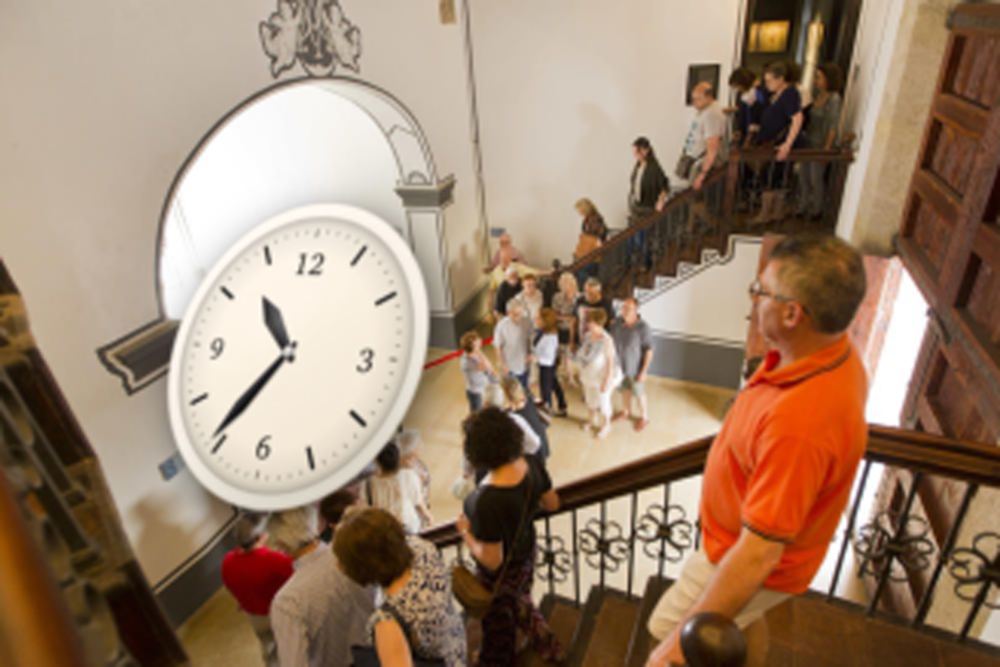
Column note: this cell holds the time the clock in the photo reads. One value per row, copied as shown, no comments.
10:36
